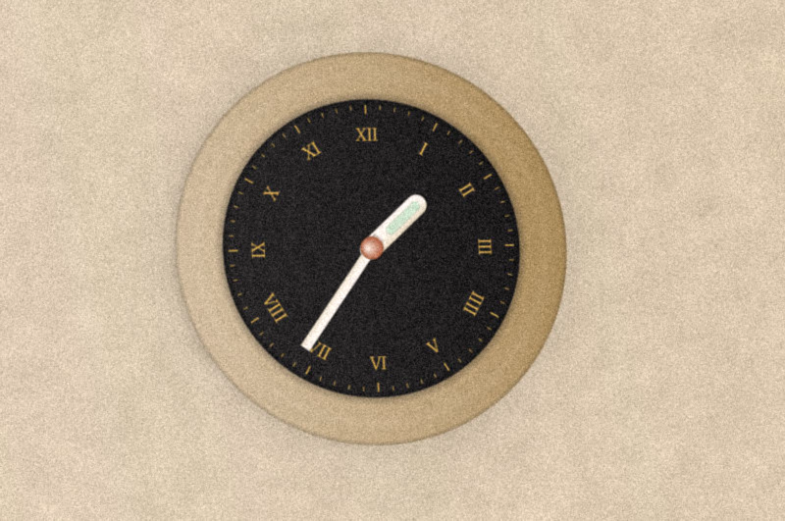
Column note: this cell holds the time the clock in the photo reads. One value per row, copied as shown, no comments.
1:36
